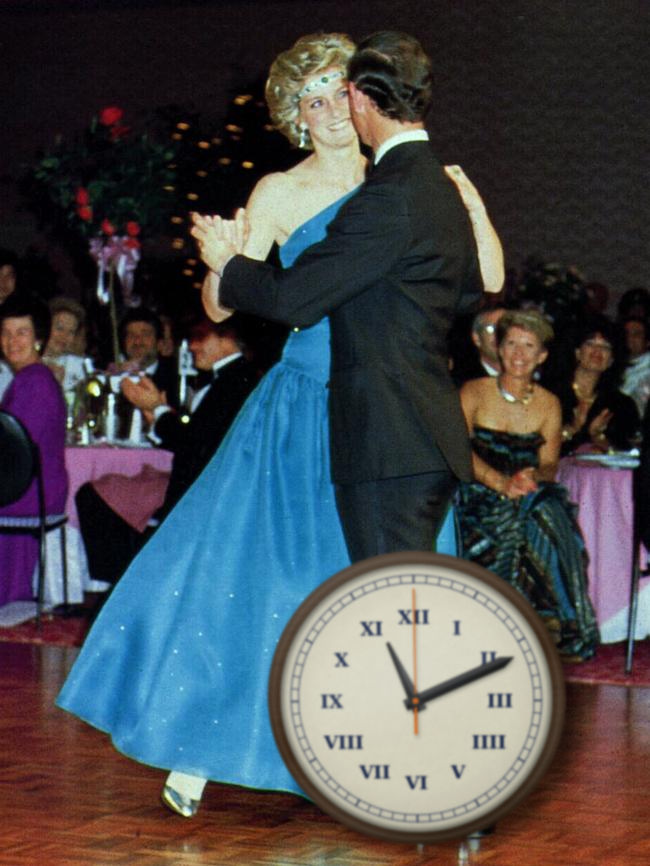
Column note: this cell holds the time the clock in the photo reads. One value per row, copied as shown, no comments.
11:11:00
